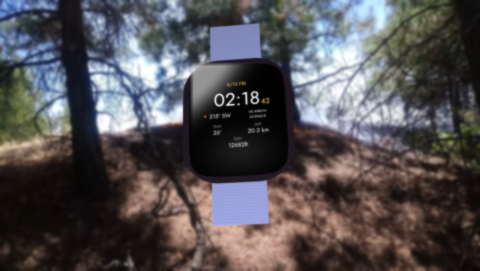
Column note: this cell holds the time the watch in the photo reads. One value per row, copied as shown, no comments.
2:18
